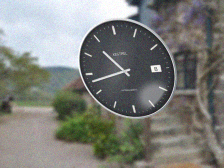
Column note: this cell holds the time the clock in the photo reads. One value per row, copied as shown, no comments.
10:43
